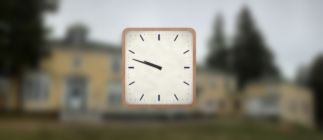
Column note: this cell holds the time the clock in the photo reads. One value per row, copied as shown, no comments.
9:48
